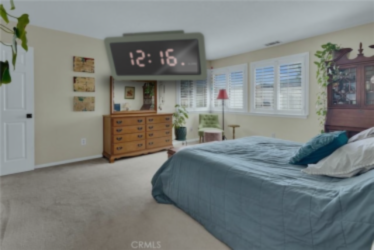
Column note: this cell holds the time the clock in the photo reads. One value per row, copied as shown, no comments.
12:16
